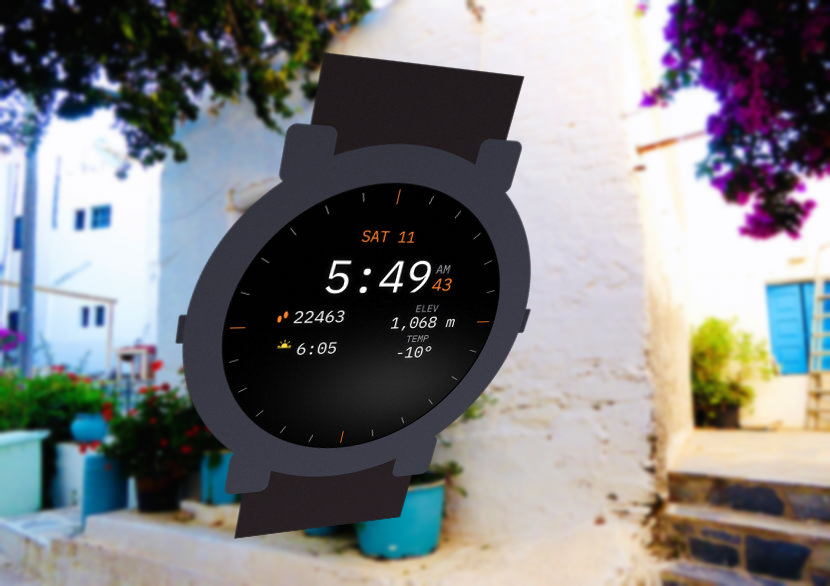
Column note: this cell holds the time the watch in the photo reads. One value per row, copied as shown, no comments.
5:49:43
